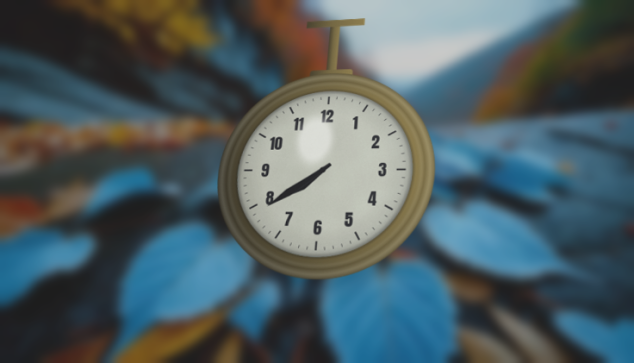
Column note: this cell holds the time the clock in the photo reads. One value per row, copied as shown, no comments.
7:39
